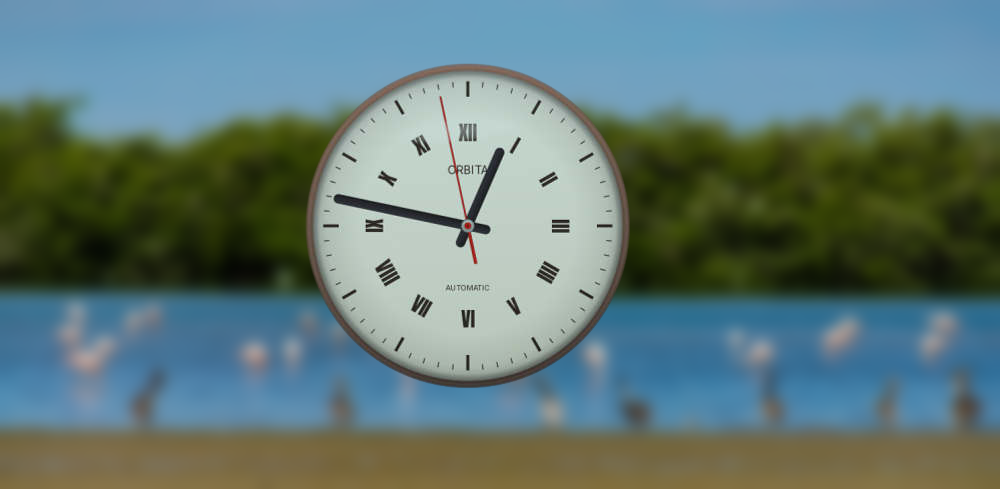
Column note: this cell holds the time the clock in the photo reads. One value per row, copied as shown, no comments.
12:46:58
